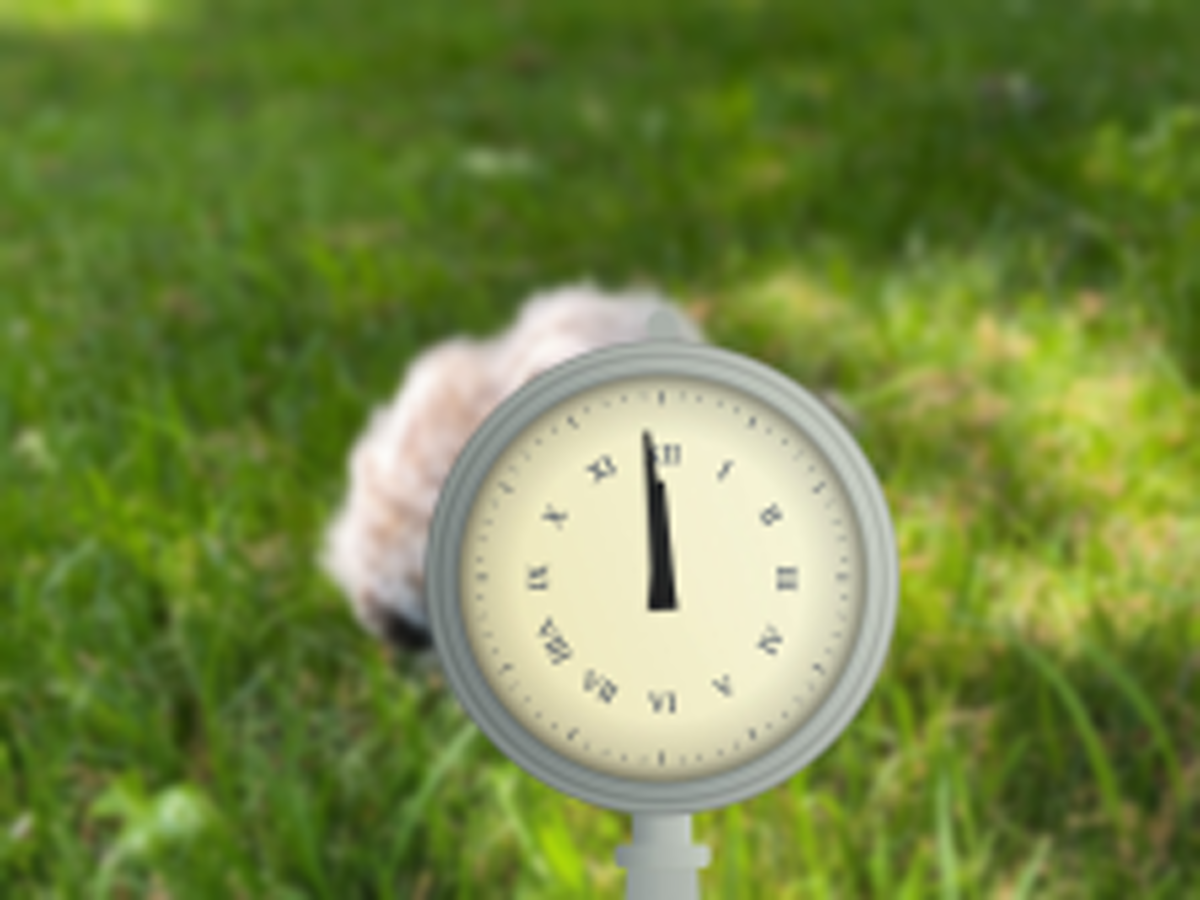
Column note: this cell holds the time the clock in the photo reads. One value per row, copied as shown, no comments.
11:59
